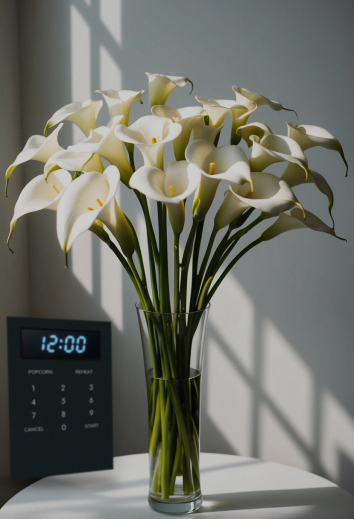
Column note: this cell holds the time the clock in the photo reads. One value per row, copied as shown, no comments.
12:00
